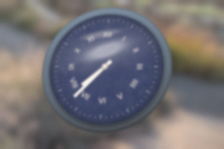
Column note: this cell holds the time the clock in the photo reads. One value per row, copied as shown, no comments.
7:37
